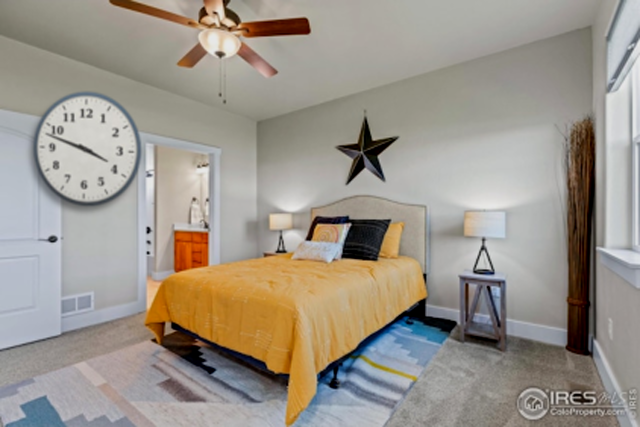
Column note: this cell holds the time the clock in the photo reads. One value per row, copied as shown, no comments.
3:48
